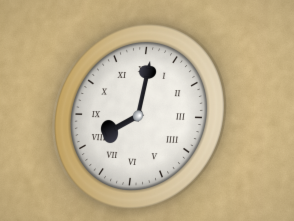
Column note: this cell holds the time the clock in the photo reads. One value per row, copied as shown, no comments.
8:01
